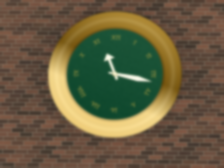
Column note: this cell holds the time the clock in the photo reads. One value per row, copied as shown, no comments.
11:17
